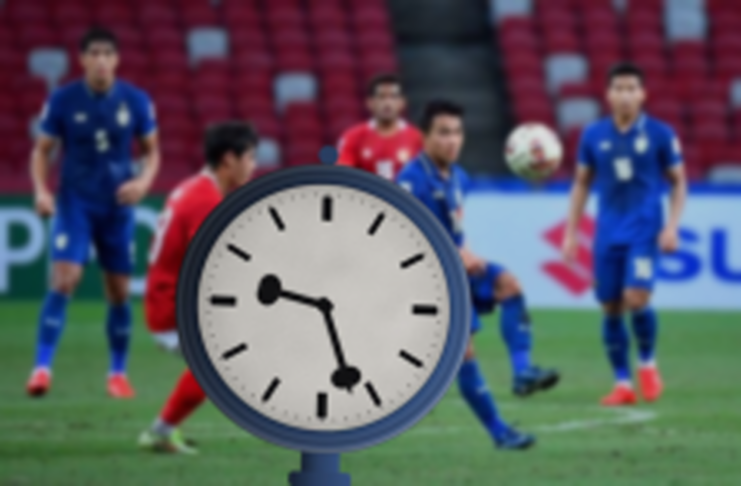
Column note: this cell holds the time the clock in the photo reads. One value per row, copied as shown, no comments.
9:27
